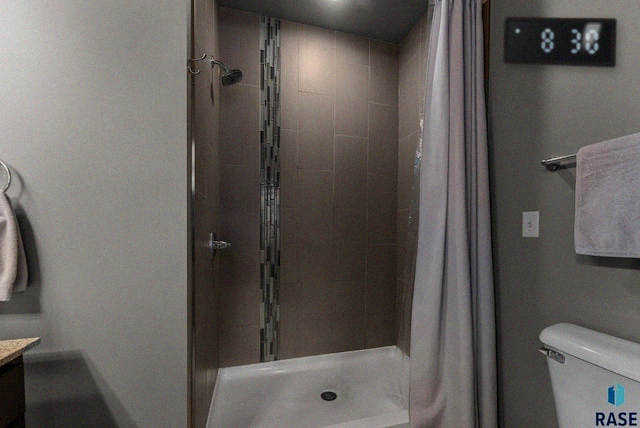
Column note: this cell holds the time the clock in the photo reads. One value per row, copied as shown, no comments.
8:30
